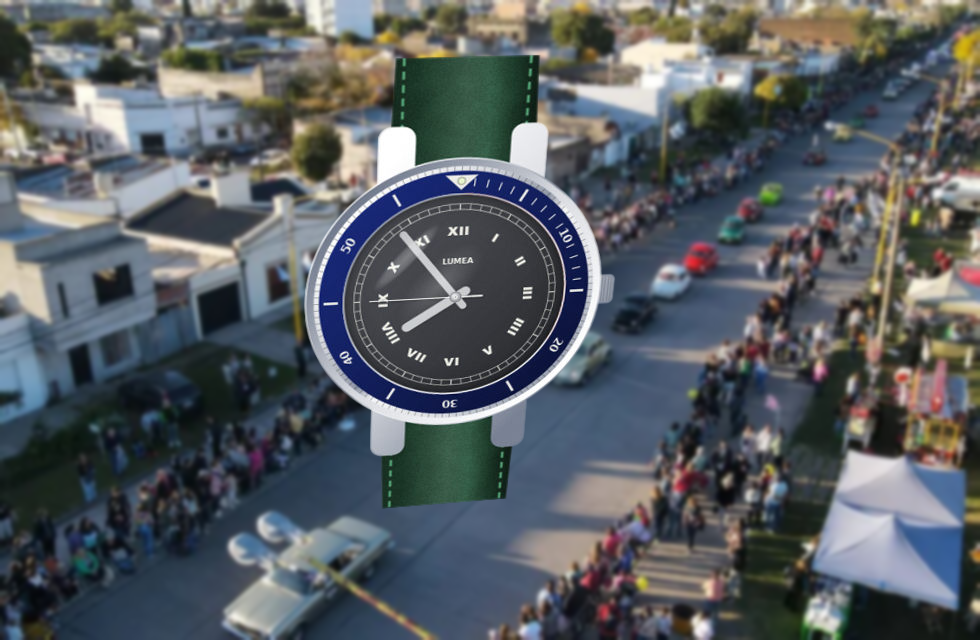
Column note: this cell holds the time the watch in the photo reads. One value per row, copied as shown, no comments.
7:53:45
